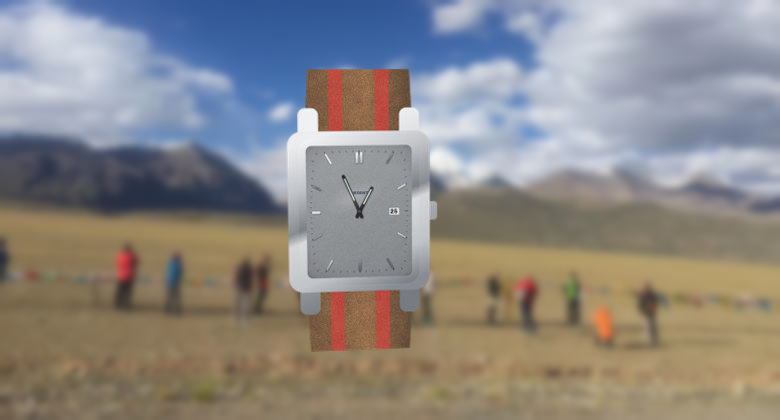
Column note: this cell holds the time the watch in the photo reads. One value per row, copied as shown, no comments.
12:56
